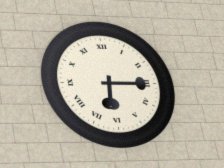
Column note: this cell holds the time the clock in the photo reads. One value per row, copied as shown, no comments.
6:15
